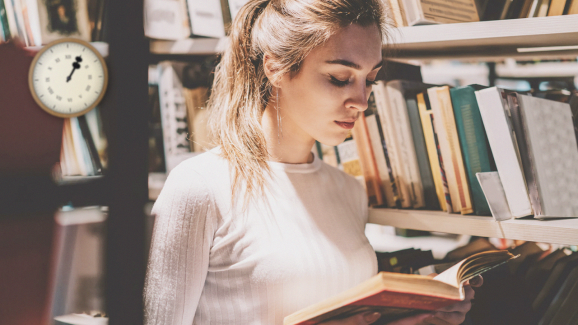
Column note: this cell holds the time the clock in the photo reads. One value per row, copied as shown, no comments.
1:05
